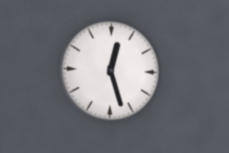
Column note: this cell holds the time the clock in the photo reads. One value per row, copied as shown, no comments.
12:27
